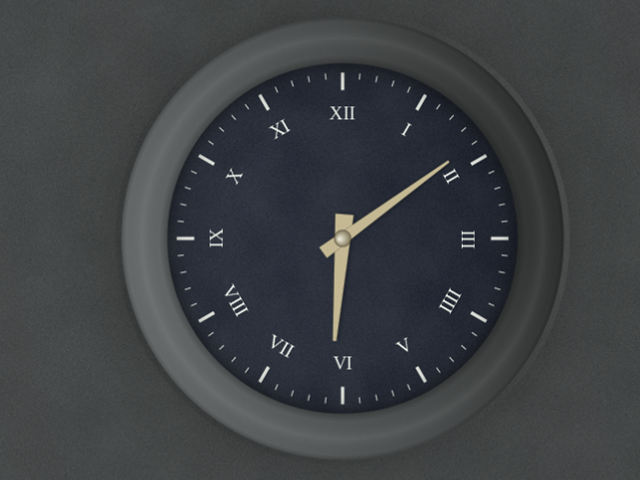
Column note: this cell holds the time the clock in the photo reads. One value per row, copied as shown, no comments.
6:09
